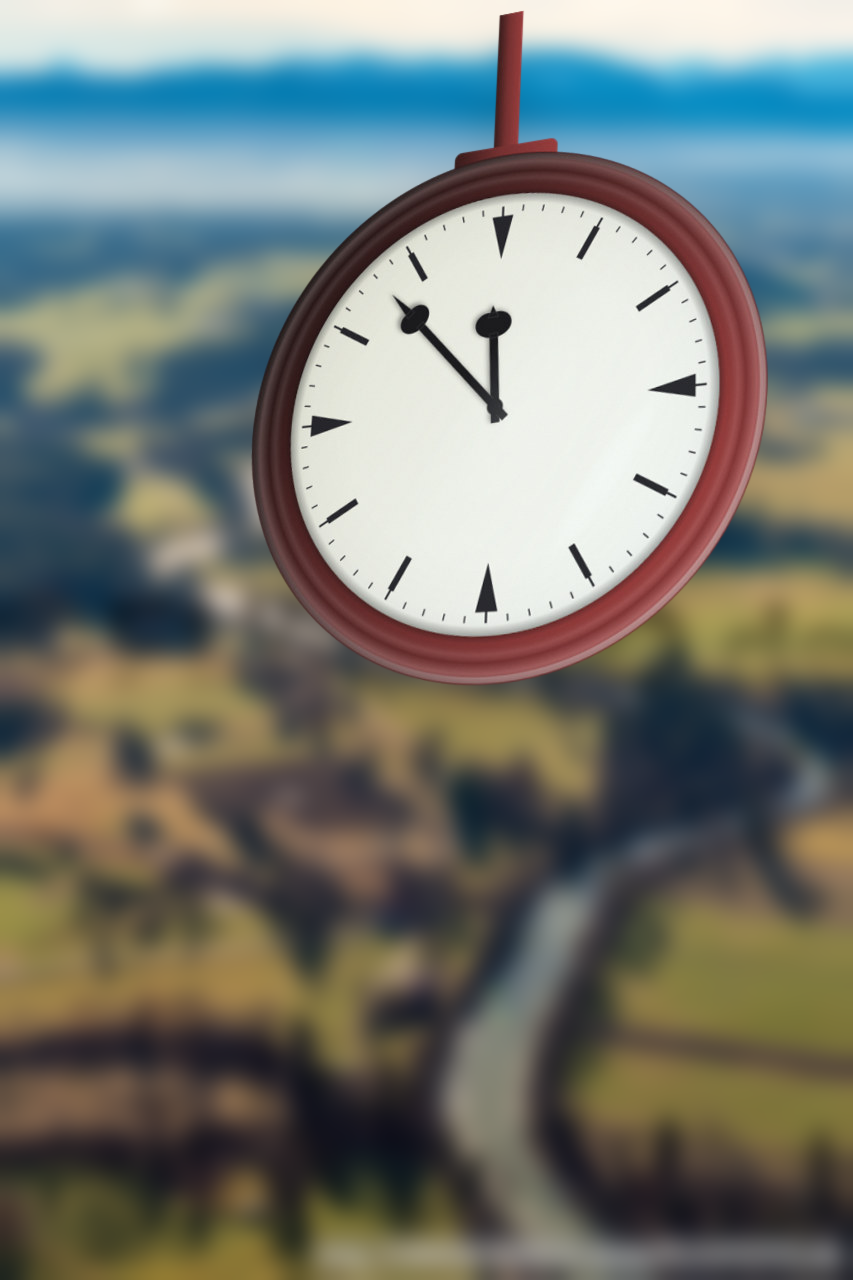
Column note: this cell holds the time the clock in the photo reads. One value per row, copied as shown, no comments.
11:53
